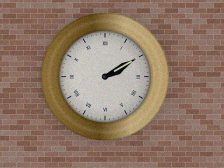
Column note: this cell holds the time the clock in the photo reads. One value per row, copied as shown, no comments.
2:10
